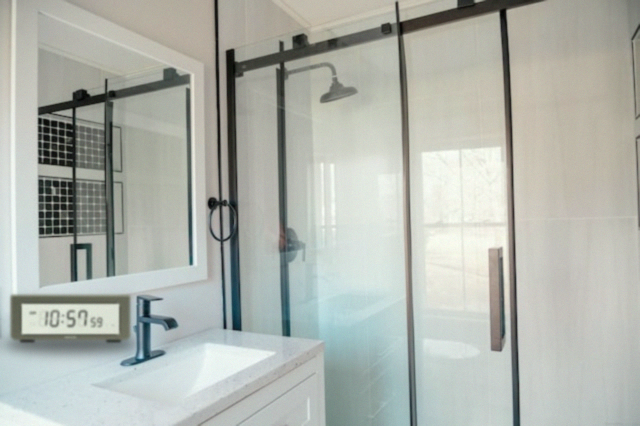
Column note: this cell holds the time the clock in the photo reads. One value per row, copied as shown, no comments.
10:57
